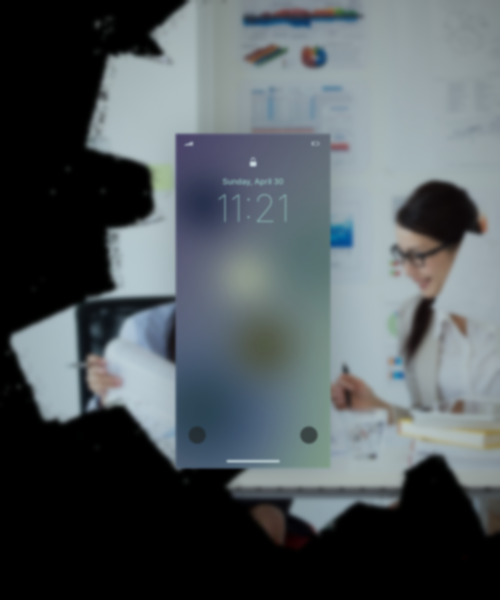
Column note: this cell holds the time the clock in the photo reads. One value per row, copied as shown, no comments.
11:21
